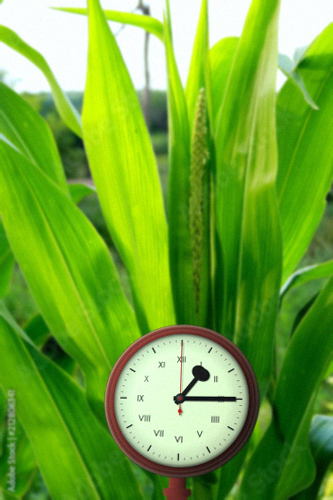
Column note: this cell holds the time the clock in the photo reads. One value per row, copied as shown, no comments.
1:15:00
